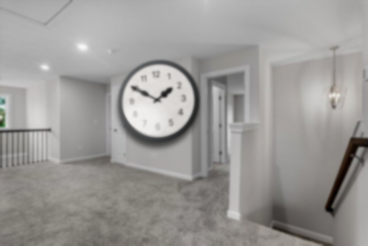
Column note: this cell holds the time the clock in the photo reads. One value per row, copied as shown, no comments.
1:50
